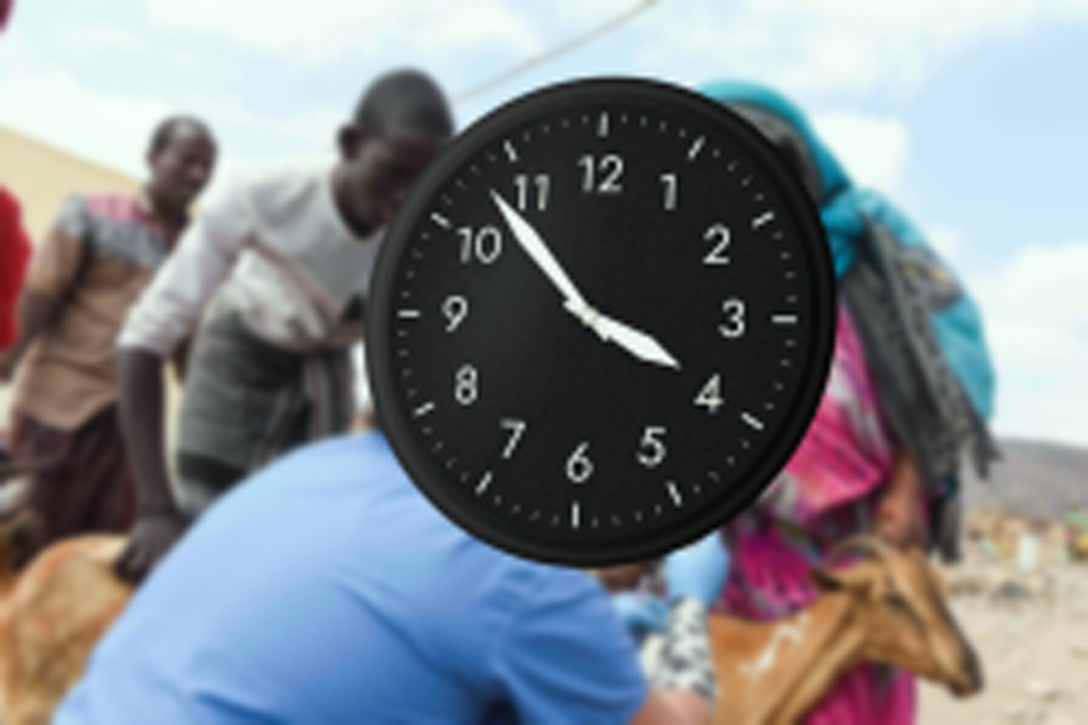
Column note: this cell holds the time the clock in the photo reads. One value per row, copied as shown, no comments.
3:53
